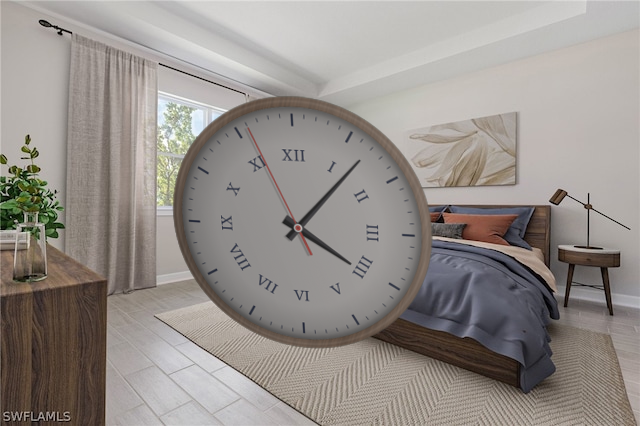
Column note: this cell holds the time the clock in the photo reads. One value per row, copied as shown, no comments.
4:06:56
